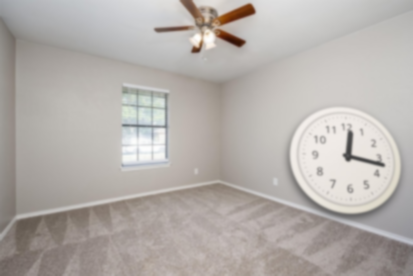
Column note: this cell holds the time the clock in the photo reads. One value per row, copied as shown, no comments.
12:17
